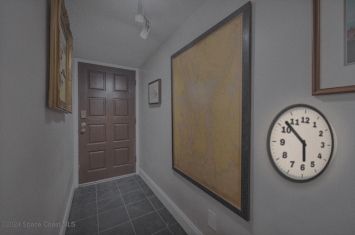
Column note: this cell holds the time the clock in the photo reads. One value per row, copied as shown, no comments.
5:52
